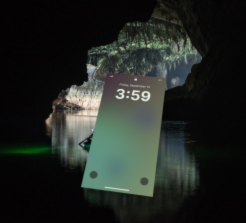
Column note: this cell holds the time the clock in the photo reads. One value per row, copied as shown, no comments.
3:59
